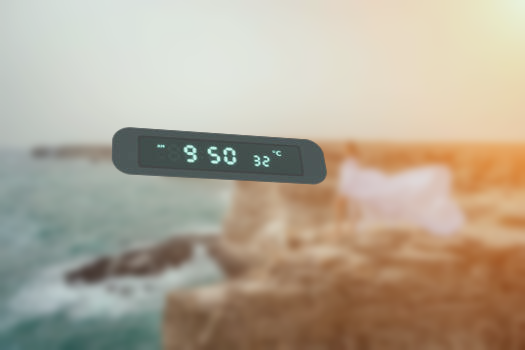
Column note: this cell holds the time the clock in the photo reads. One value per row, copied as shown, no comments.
9:50
